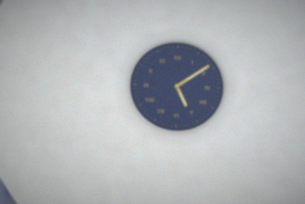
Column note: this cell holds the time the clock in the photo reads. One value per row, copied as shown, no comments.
5:09
